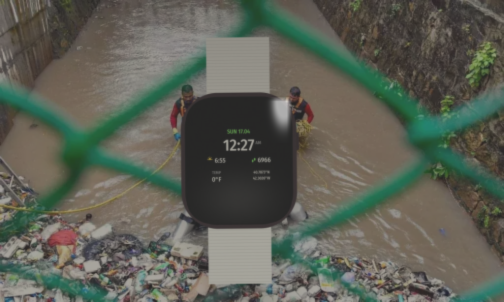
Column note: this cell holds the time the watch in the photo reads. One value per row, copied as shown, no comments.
12:27
